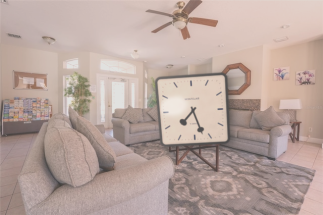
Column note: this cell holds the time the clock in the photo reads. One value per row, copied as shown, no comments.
7:27
